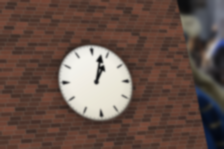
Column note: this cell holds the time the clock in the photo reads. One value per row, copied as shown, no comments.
1:03
